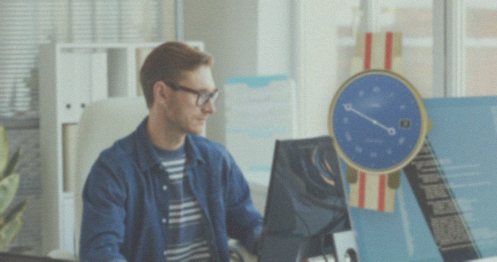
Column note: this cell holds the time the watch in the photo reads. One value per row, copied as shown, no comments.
3:49
